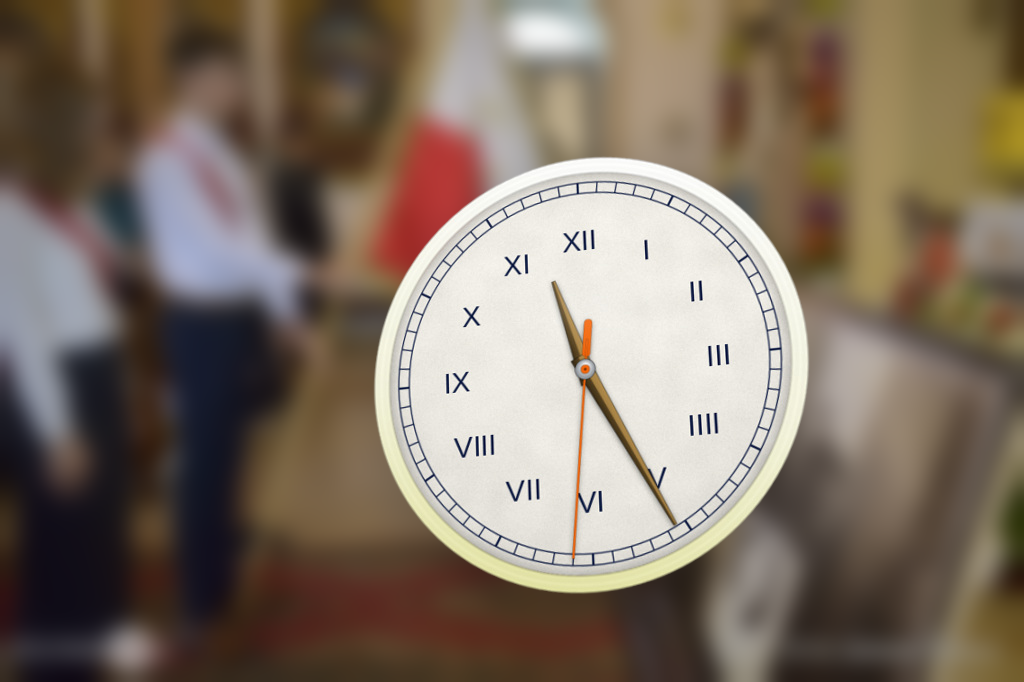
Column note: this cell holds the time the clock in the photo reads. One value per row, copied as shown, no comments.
11:25:31
